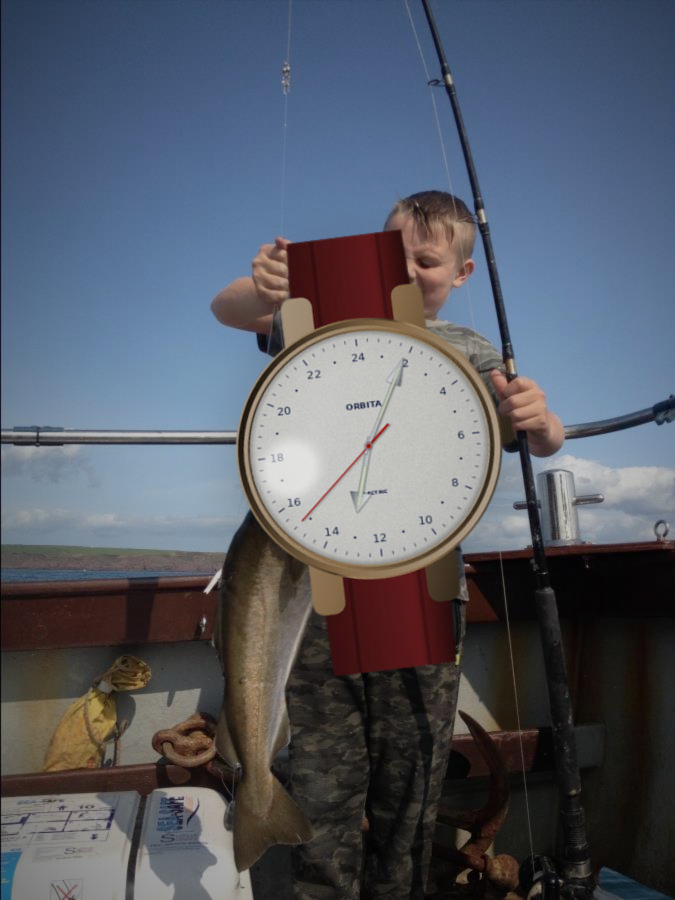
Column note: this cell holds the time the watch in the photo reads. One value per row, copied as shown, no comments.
13:04:38
